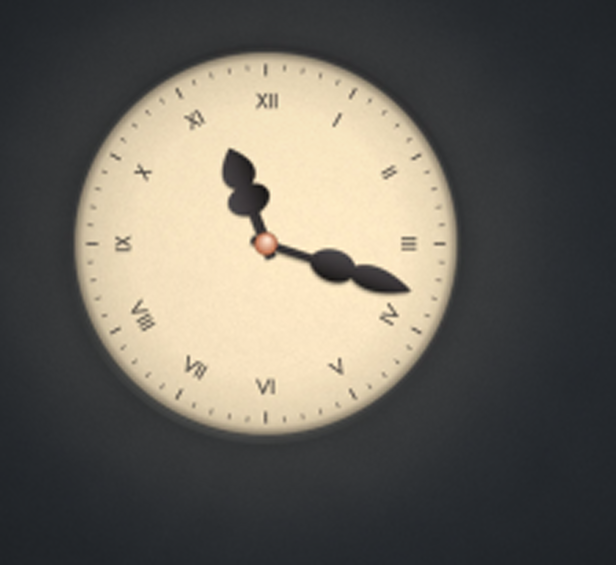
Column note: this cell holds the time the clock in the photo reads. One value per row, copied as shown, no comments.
11:18
